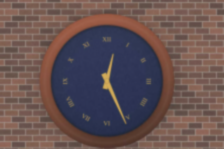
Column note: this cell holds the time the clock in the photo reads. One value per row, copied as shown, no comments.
12:26
